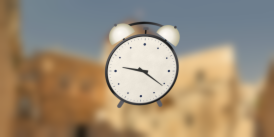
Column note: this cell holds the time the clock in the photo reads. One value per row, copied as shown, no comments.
9:21
